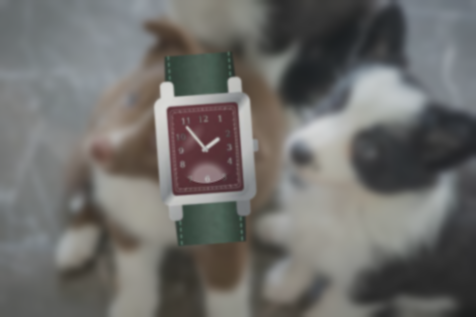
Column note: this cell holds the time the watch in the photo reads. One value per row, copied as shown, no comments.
1:54
